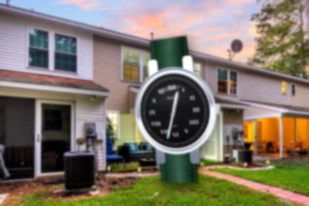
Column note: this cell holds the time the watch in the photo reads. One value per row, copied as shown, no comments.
12:33
